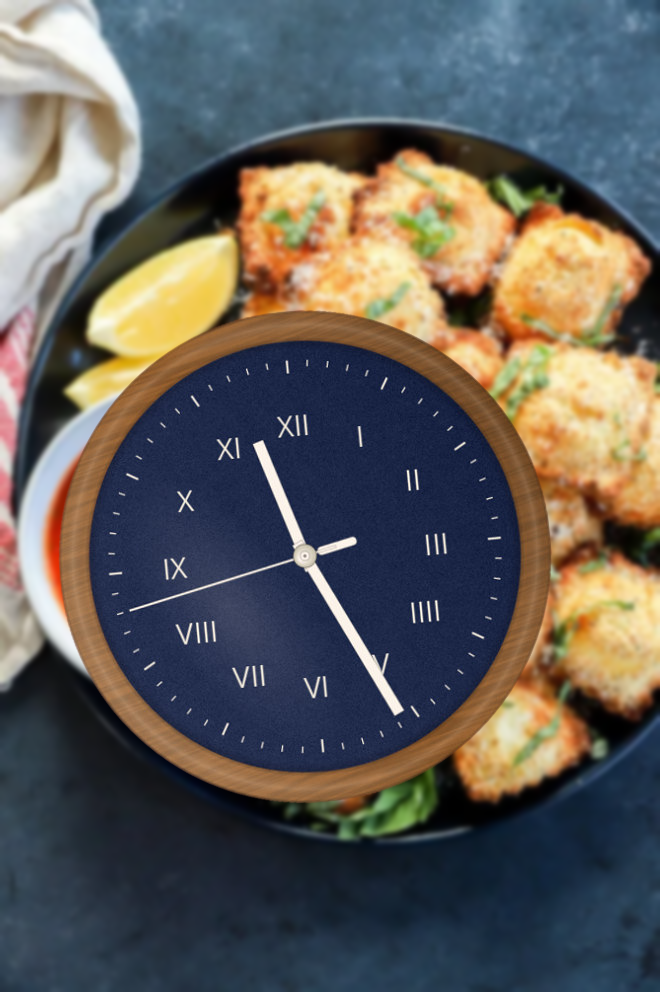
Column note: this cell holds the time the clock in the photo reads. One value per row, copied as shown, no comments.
11:25:43
